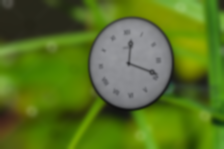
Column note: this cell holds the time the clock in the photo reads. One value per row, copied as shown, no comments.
12:19
